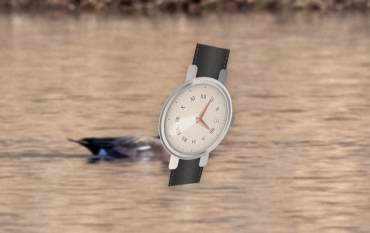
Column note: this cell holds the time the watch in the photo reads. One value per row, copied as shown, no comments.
4:04
